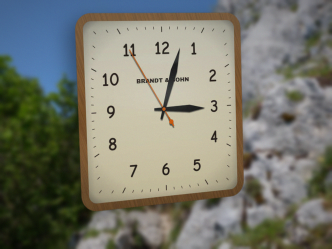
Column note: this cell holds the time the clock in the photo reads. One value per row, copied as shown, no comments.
3:02:55
